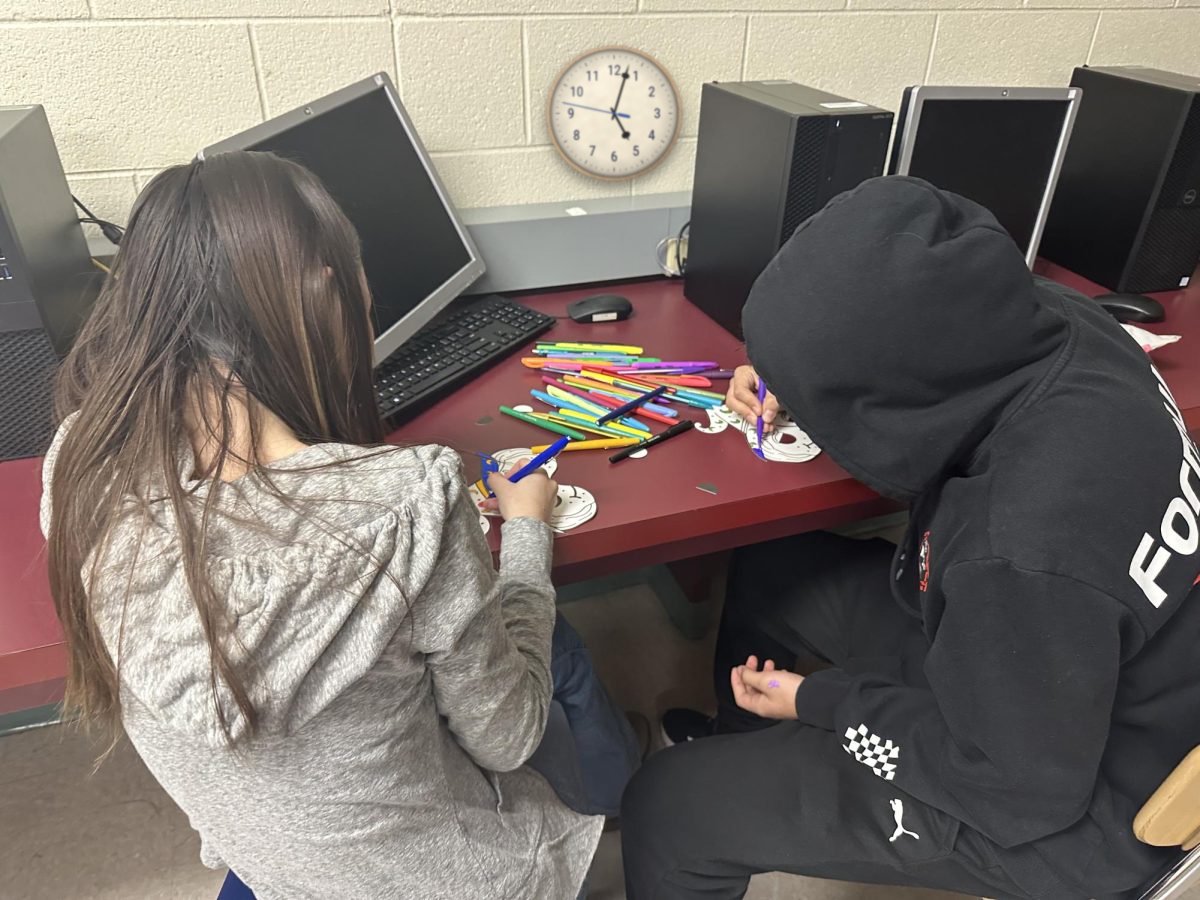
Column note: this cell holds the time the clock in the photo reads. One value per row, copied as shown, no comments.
5:02:47
